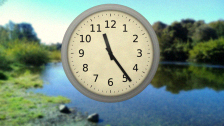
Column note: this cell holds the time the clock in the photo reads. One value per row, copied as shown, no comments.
11:24
